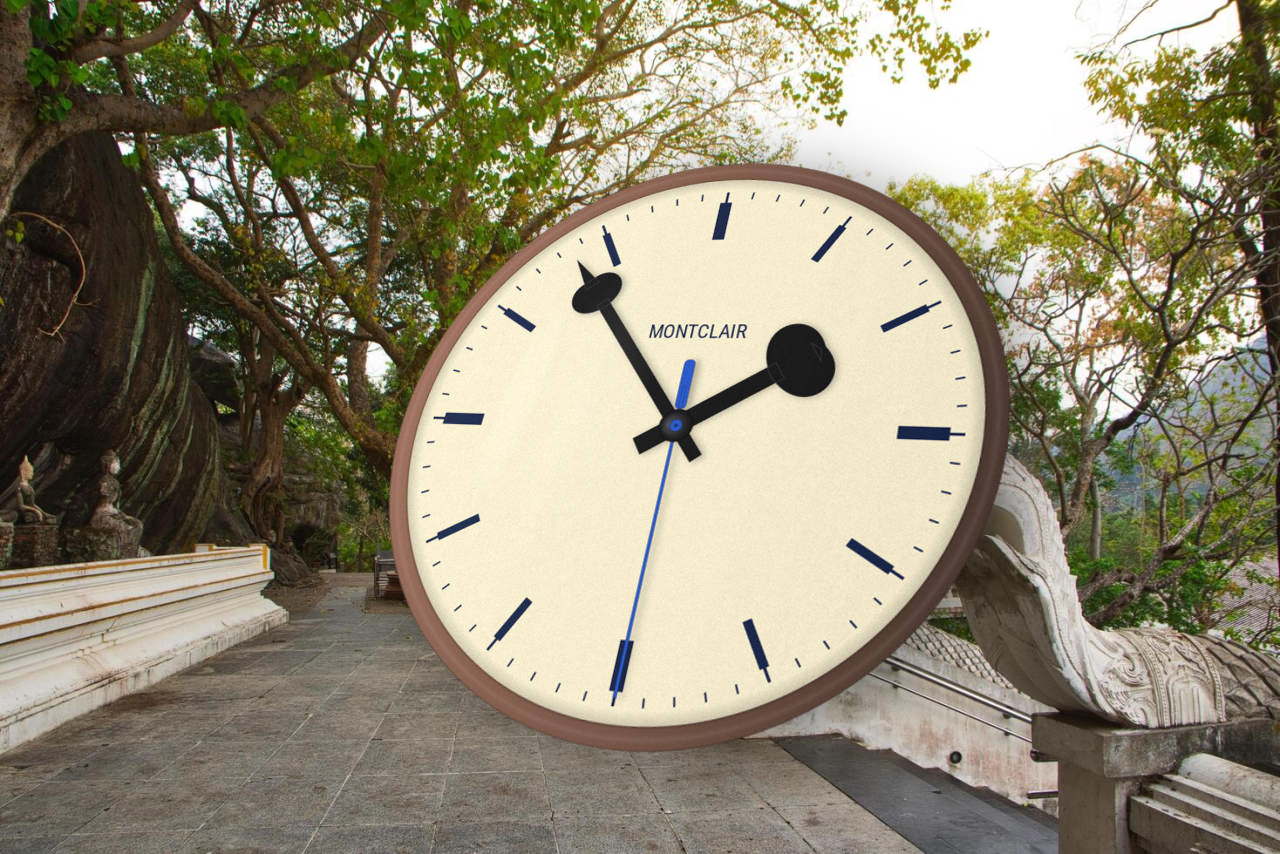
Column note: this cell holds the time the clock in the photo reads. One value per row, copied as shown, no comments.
1:53:30
